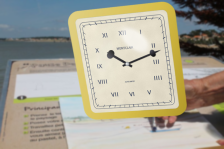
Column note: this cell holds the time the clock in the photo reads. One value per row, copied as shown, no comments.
10:12
